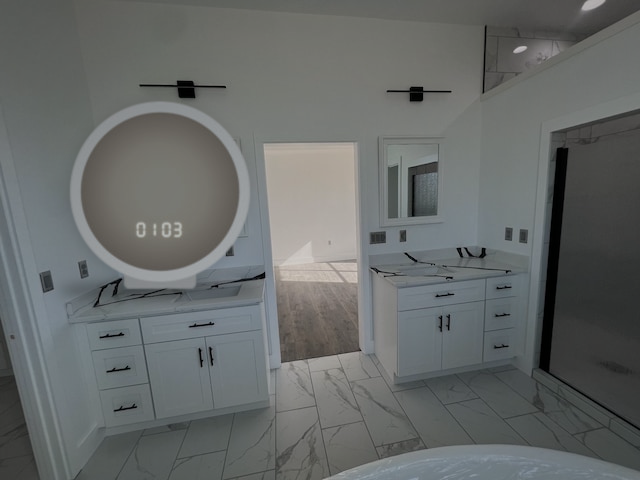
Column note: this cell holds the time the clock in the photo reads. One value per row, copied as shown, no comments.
1:03
